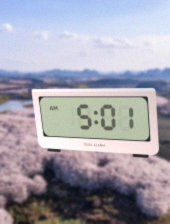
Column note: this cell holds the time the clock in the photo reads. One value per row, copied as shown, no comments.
5:01
